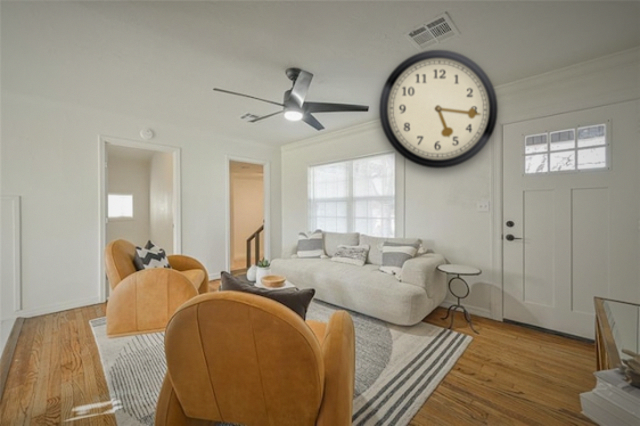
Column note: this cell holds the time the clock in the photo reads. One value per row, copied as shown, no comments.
5:16
